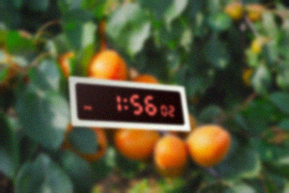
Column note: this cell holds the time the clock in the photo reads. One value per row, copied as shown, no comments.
1:56
